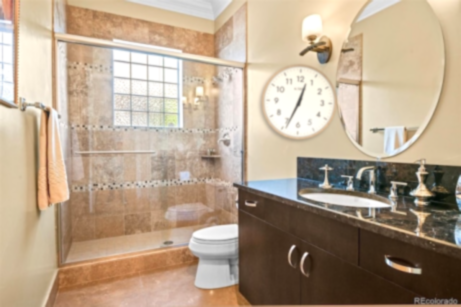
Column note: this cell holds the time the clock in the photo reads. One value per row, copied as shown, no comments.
12:34
